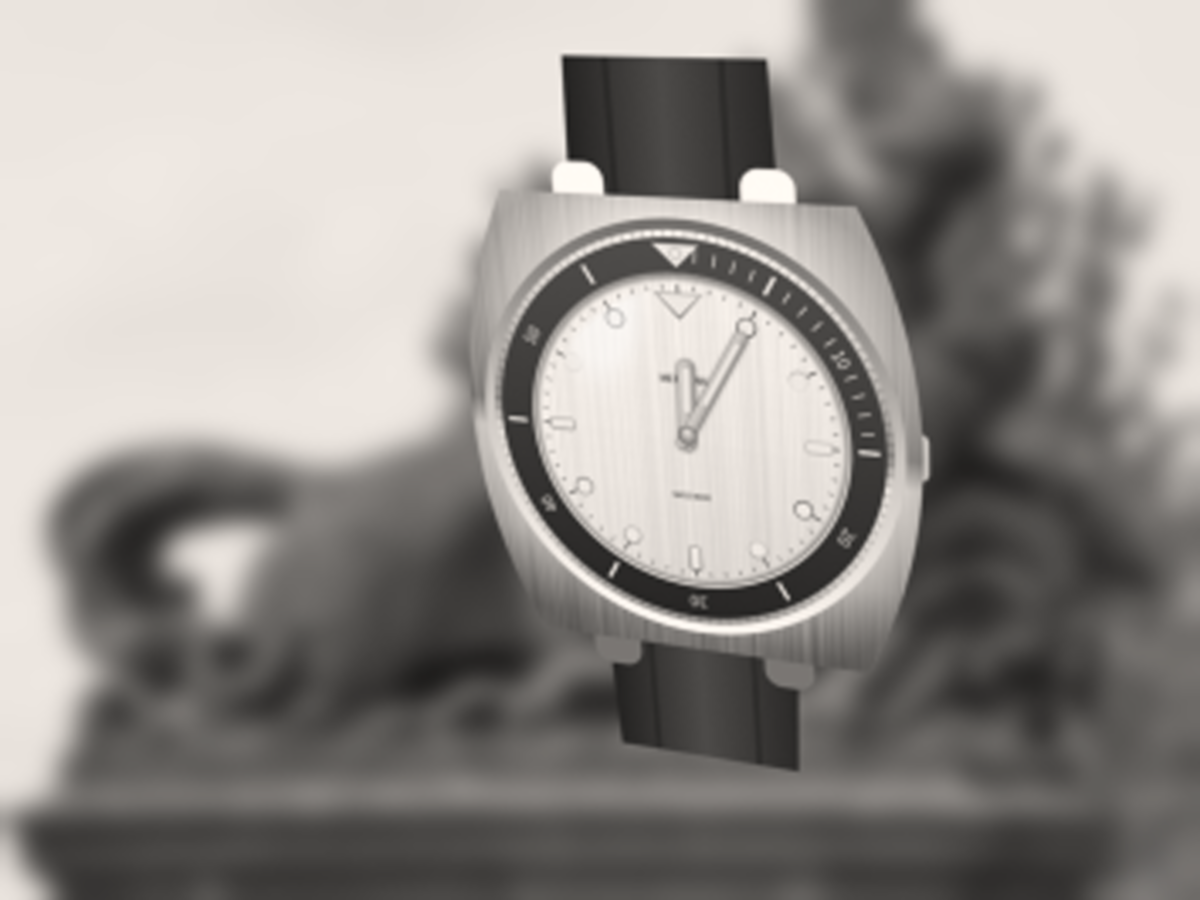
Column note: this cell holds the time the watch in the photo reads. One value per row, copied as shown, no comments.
12:05
